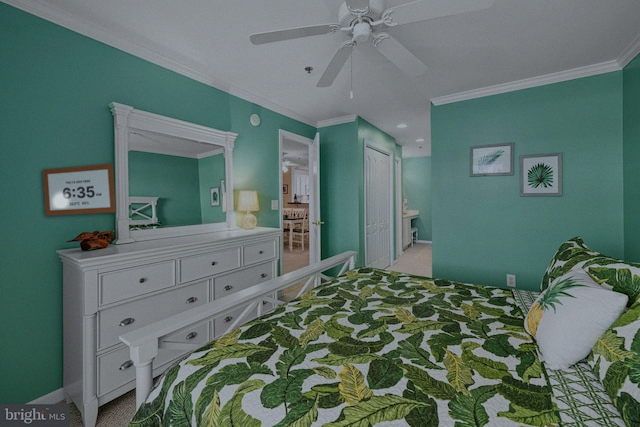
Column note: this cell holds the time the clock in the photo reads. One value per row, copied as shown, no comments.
6:35
